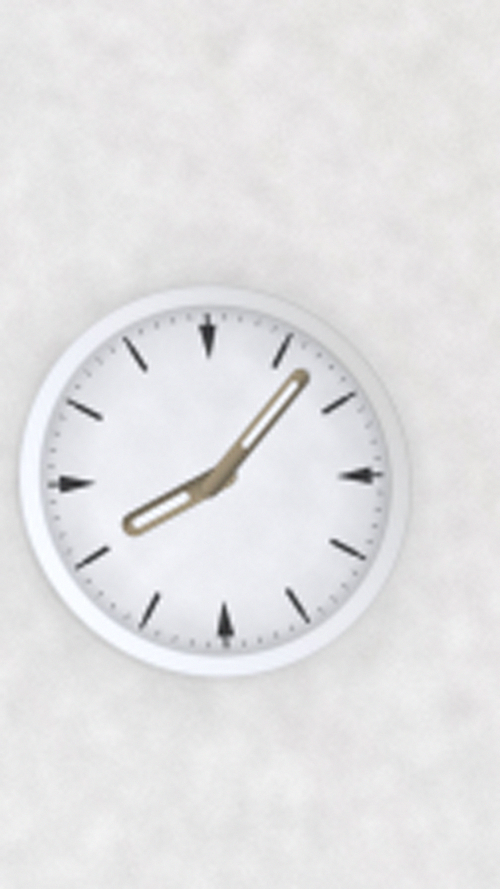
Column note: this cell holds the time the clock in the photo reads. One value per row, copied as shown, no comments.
8:07
